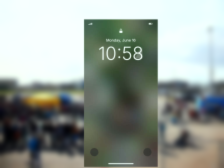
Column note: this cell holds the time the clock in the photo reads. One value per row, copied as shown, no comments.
10:58
